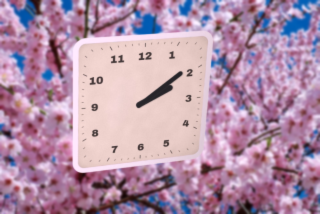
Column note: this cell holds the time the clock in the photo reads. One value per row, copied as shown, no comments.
2:09
